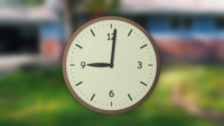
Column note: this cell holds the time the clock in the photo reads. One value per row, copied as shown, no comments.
9:01
